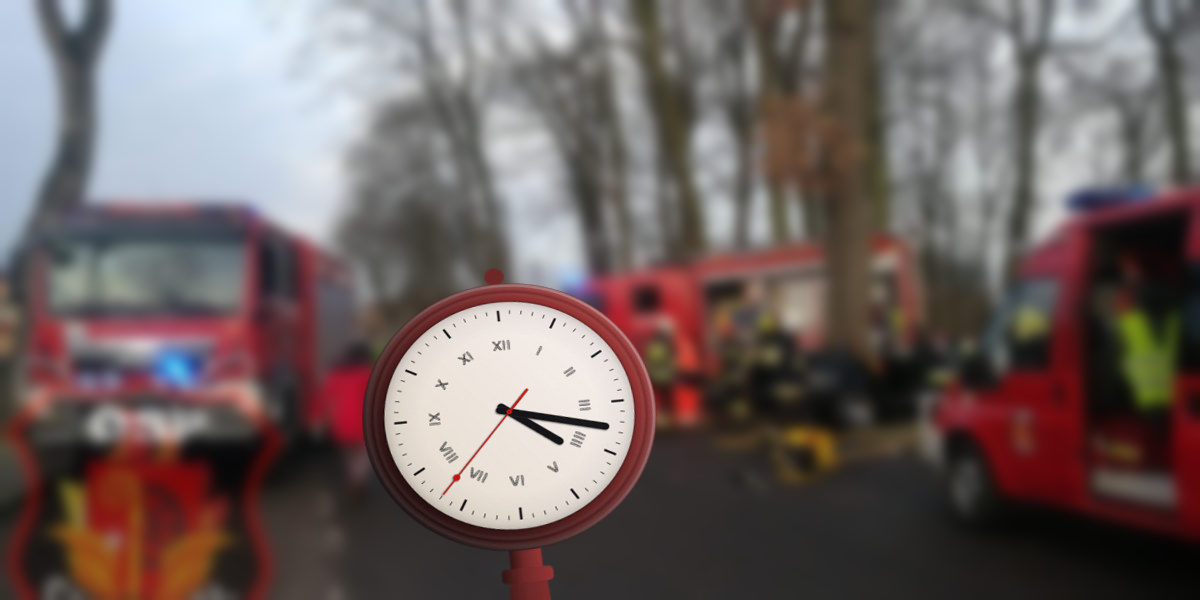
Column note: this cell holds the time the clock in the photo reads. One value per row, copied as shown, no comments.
4:17:37
